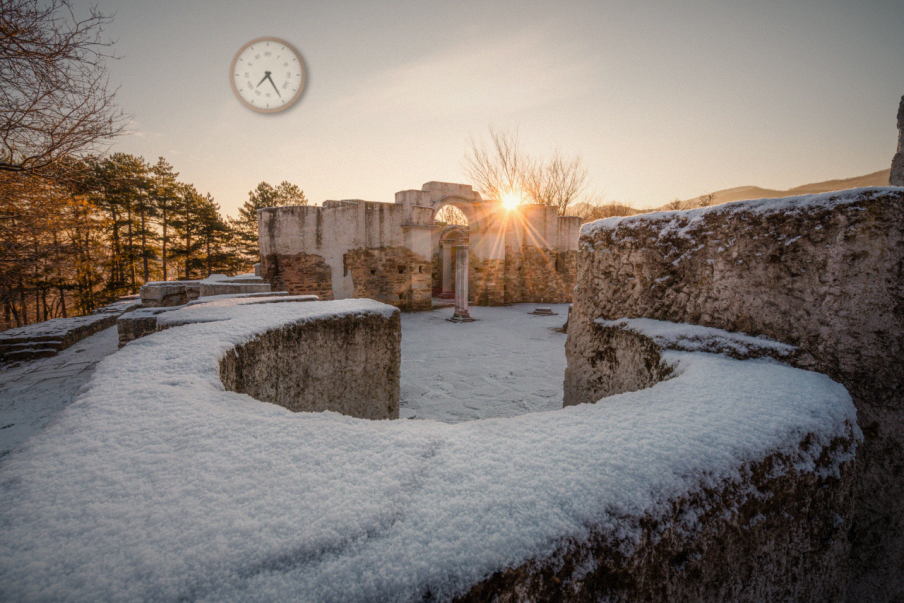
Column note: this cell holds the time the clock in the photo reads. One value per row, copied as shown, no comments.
7:25
